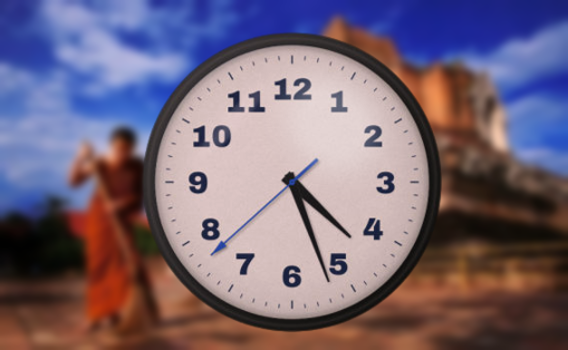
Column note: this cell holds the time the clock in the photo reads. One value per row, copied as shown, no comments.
4:26:38
